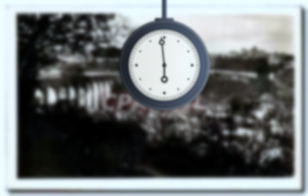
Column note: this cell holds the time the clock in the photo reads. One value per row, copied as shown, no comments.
5:59
